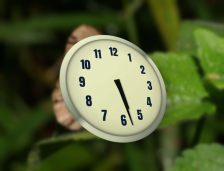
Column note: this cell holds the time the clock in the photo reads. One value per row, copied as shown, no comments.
5:28
